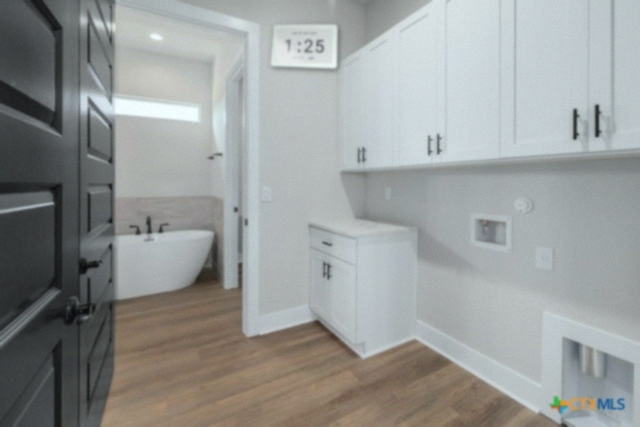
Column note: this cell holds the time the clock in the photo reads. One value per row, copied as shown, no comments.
1:25
